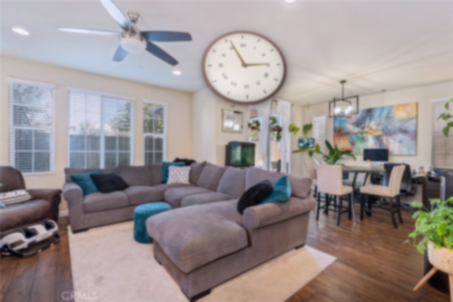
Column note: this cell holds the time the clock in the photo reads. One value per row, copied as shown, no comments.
2:56
